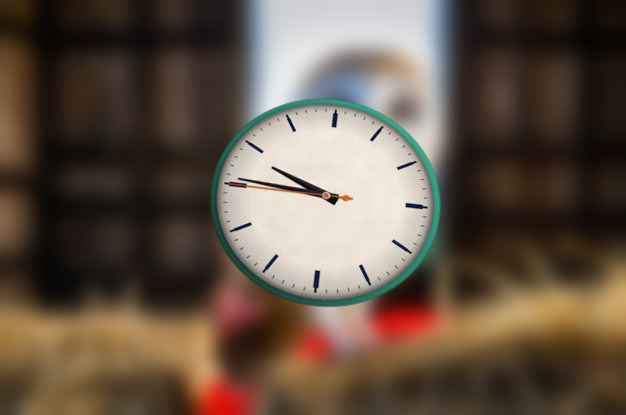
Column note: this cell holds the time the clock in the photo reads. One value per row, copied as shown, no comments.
9:45:45
